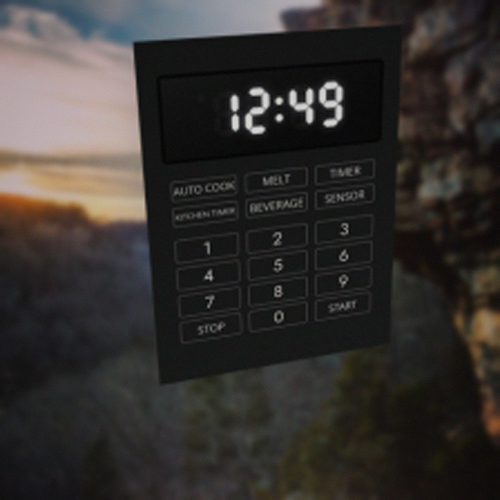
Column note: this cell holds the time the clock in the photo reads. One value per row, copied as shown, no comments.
12:49
